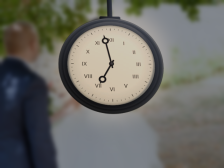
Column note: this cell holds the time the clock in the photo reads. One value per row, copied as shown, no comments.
6:58
